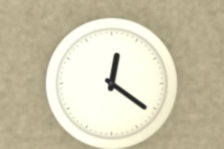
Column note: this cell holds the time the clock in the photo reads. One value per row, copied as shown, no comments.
12:21
